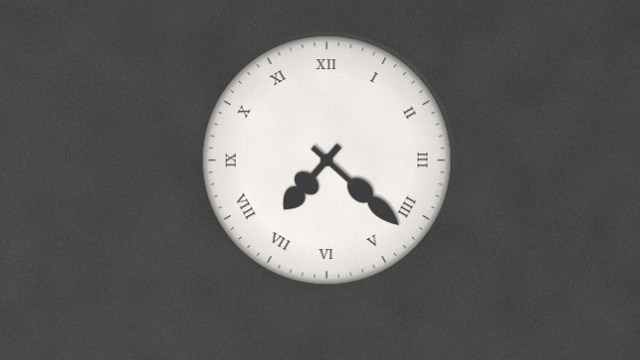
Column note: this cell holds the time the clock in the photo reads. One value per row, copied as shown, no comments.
7:22
